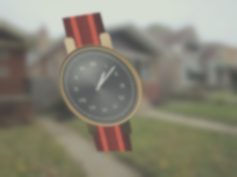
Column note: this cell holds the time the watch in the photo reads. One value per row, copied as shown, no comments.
1:08
